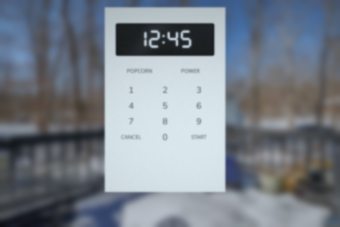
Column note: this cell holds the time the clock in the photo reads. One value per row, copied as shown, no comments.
12:45
